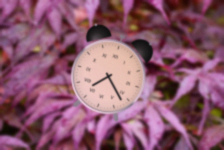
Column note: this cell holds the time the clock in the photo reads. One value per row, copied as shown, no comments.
7:22
